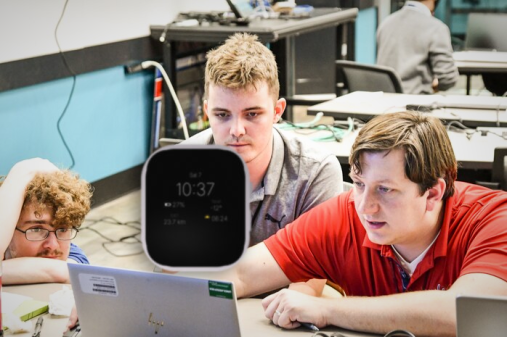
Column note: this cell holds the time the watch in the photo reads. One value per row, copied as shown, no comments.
10:37
